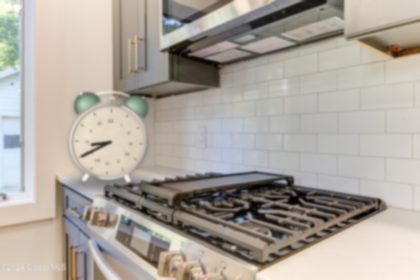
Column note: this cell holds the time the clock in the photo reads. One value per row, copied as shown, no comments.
8:40
